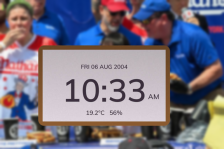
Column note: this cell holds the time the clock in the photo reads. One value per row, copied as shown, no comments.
10:33
